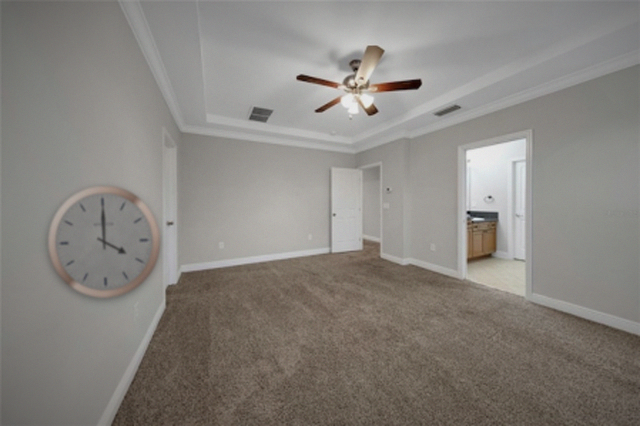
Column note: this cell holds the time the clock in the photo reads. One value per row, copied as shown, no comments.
4:00
